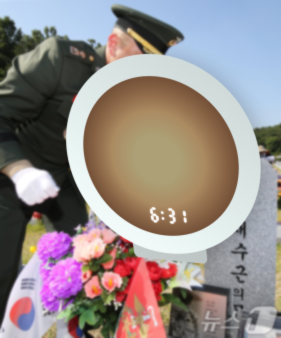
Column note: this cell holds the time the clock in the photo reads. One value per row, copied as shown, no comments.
6:31
